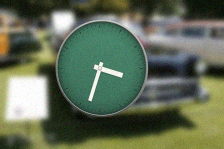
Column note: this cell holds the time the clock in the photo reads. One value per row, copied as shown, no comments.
3:33
